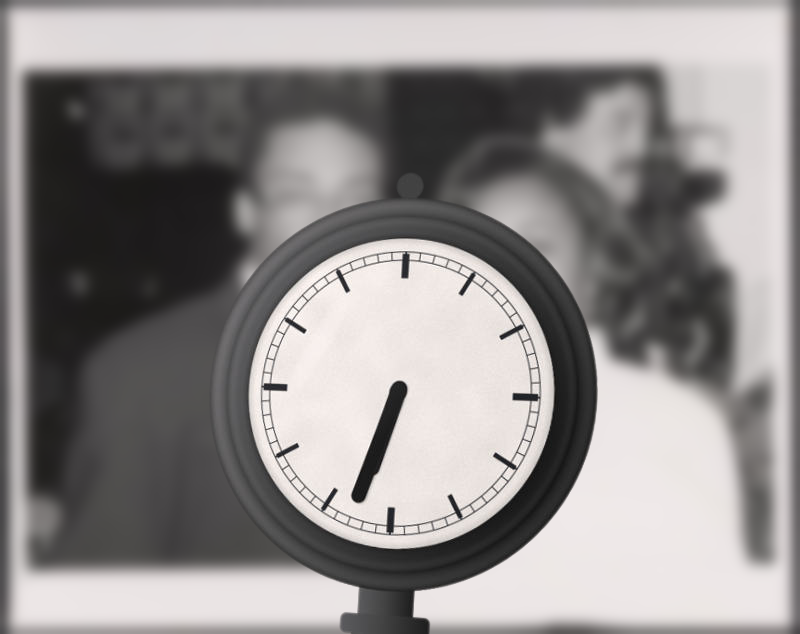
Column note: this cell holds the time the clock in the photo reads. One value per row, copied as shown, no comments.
6:33
